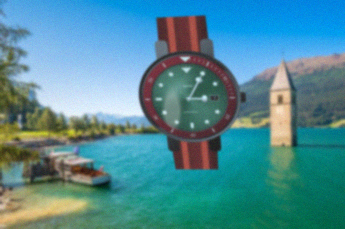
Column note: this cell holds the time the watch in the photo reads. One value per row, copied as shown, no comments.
3:05
